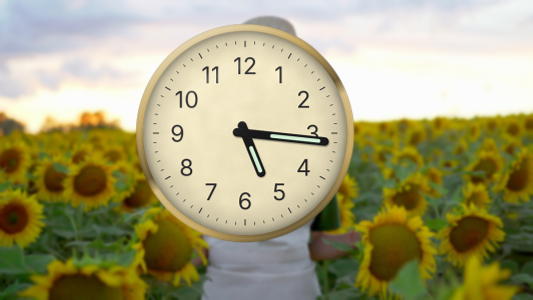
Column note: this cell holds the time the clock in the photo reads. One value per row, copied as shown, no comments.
5:16
